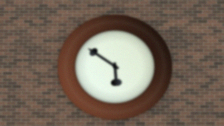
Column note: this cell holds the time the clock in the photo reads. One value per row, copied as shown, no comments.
5:51
